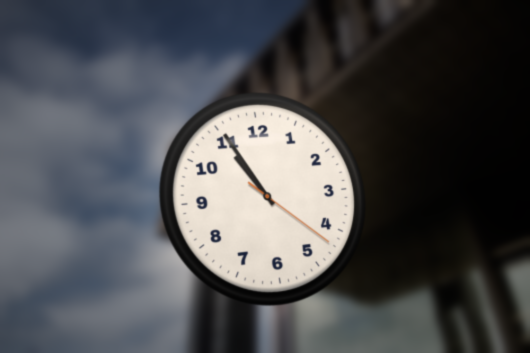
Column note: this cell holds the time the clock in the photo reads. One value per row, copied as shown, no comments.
10:55:22
